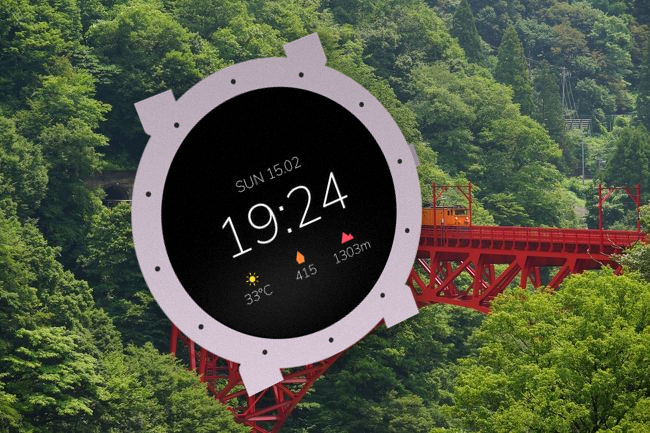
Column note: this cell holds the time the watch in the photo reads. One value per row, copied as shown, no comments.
19:24
